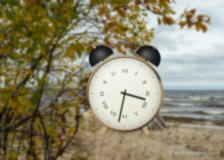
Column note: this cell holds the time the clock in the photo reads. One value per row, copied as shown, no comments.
3:32
